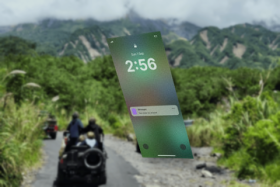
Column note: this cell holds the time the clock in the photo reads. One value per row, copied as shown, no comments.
2:56
